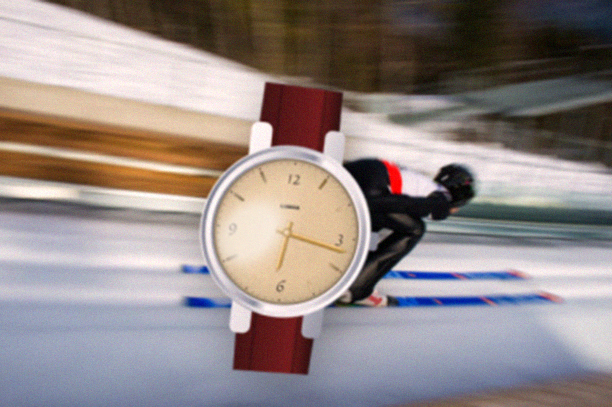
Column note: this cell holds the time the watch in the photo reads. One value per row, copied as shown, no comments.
6:17
